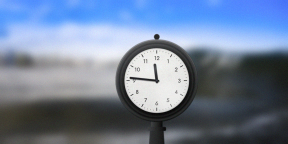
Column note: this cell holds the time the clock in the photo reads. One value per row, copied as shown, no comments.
11:46
